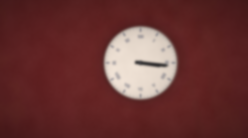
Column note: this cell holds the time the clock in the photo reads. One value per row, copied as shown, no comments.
3:16
